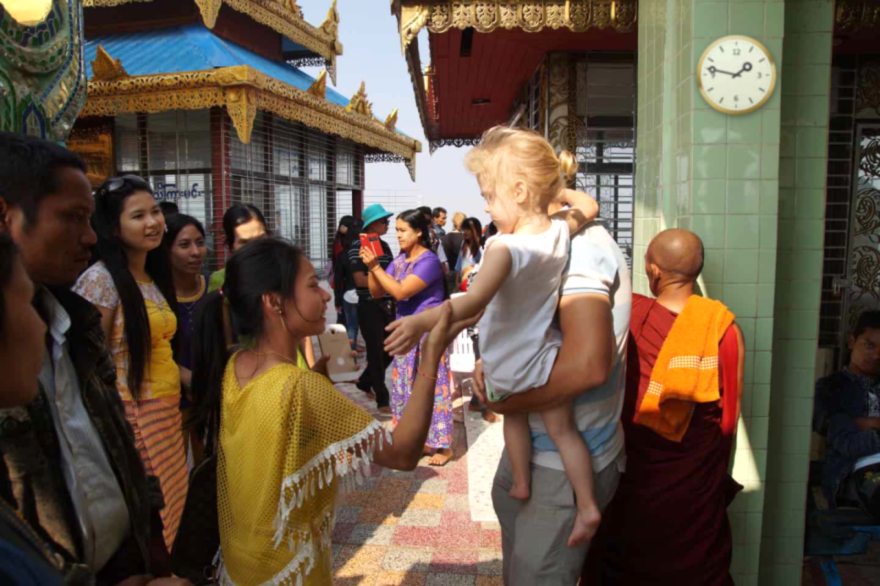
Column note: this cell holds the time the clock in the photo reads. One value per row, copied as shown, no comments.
1:47
